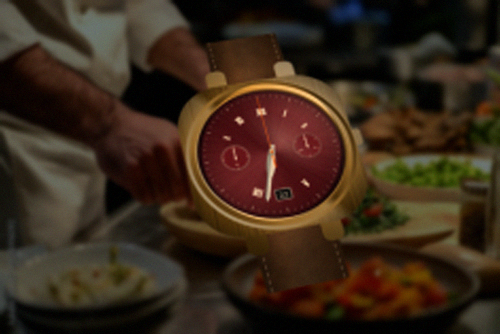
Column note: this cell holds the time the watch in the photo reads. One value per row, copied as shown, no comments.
6:33
